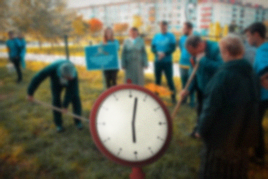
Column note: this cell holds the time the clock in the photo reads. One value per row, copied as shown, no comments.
6:02
